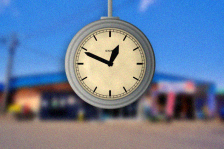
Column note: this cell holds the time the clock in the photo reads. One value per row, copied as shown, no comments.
12:49
